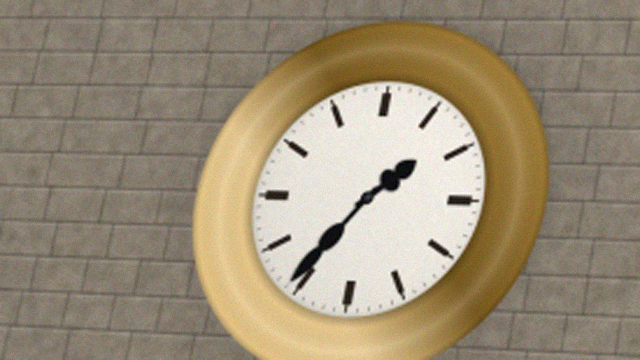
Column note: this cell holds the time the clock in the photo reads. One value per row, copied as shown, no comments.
1:36
